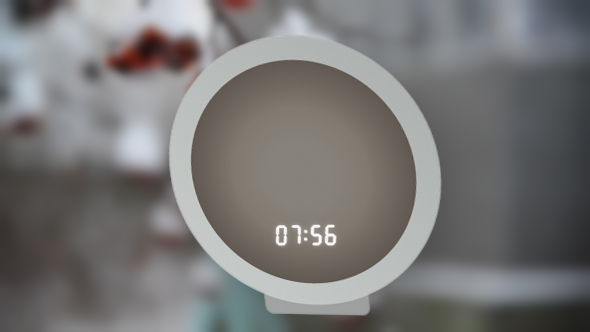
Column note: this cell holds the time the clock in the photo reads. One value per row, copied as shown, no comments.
7:56
